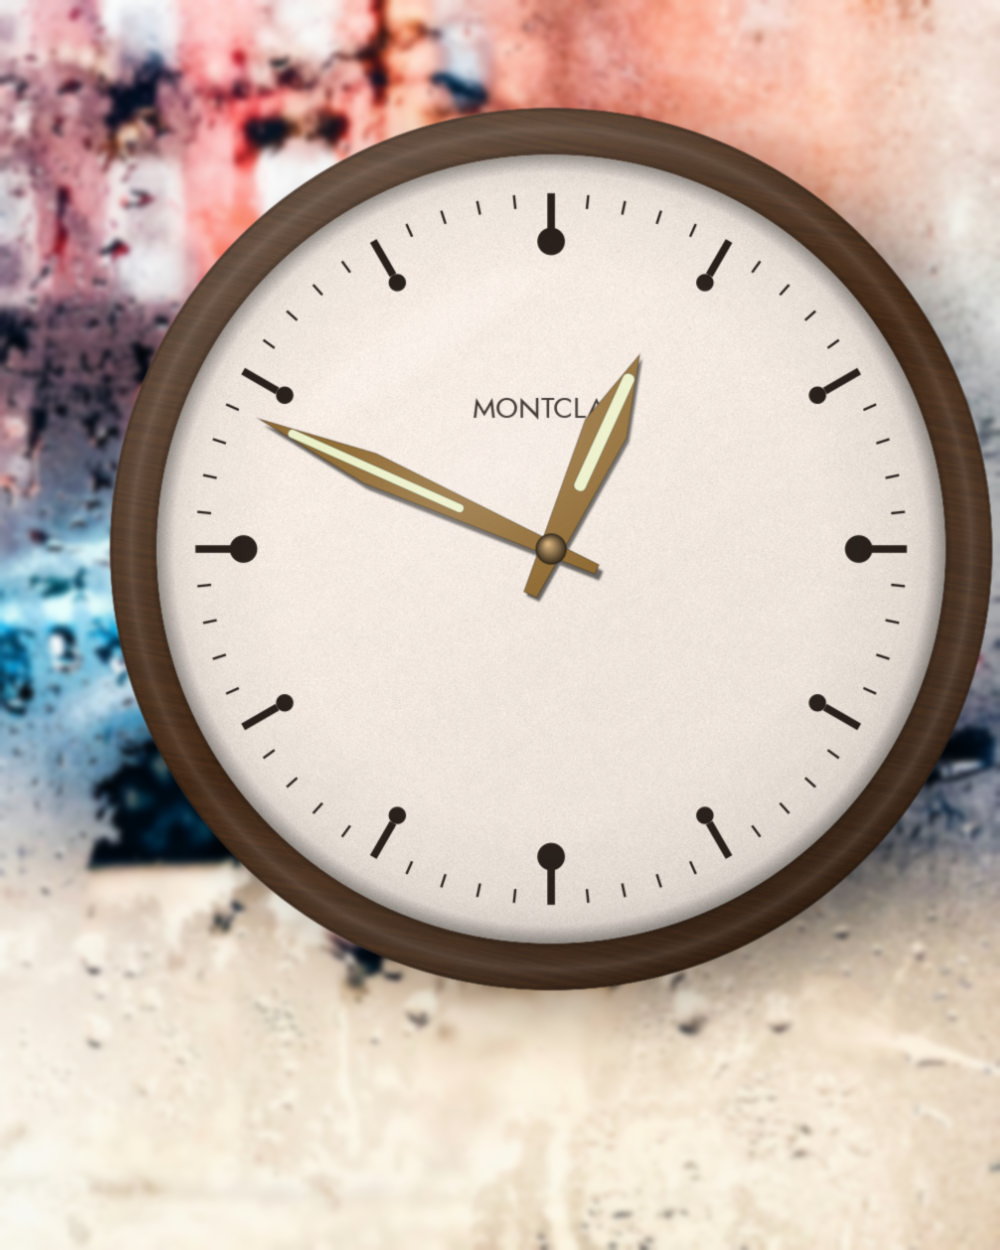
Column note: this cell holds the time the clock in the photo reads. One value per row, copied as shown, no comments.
12:49
